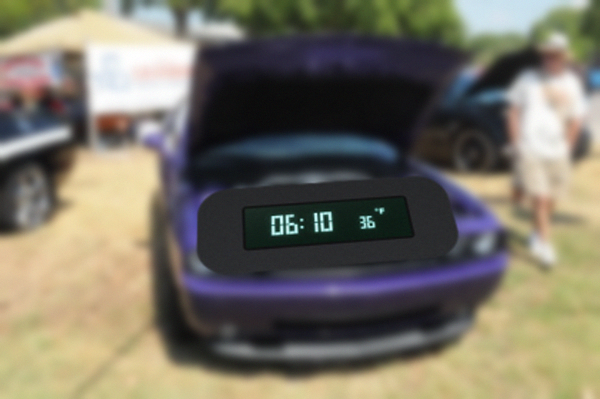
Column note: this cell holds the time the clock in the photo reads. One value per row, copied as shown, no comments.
6:10
